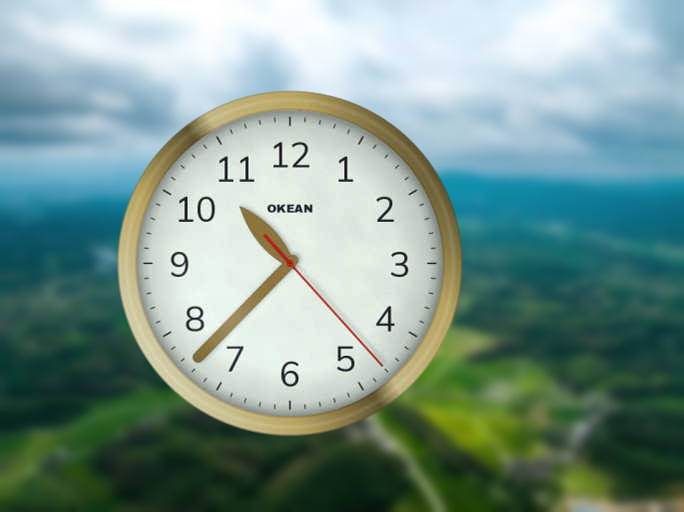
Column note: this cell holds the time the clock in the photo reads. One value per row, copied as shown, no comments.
10:37:23
